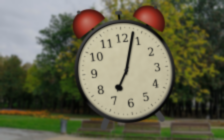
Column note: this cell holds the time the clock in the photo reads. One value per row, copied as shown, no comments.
7:03
